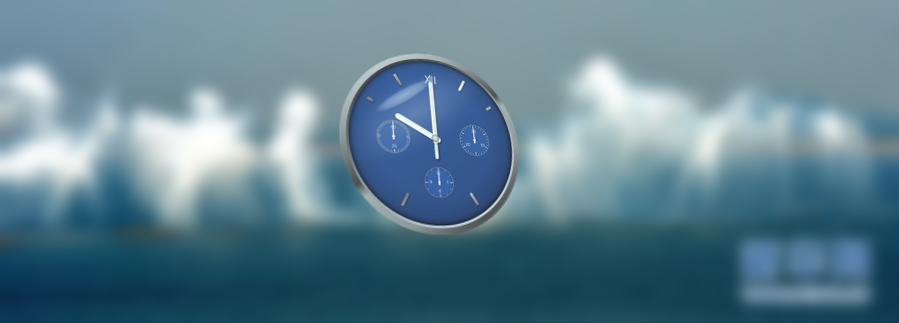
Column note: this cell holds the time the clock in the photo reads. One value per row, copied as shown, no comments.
10:00
